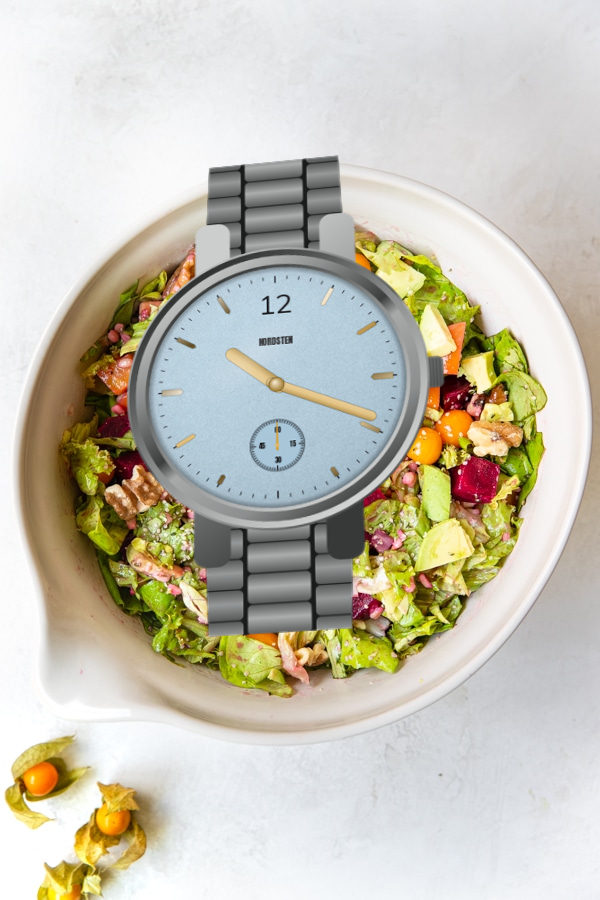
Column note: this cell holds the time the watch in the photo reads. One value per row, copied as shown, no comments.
10:19
